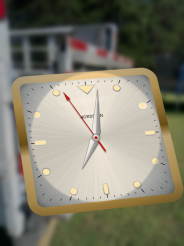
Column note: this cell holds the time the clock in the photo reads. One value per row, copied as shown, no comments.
7:01:56
